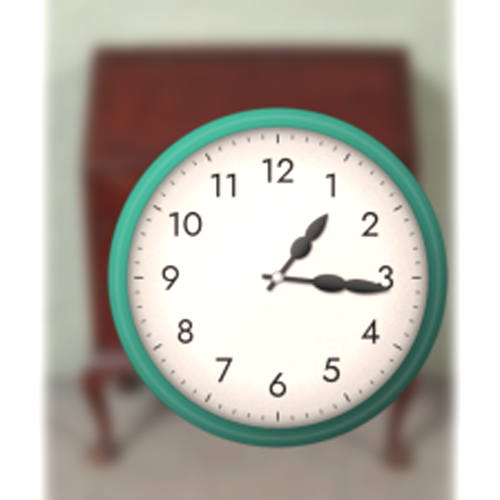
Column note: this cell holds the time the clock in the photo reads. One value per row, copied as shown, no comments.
1:16
